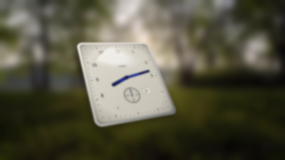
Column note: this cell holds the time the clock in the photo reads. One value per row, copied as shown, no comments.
8:13
